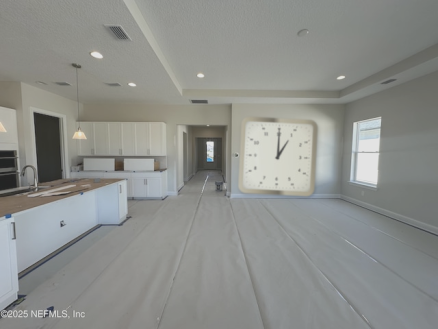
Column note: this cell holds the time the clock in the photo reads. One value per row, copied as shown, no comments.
1:00
